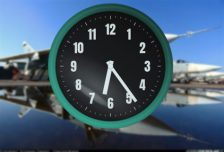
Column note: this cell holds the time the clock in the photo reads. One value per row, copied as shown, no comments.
6:24
